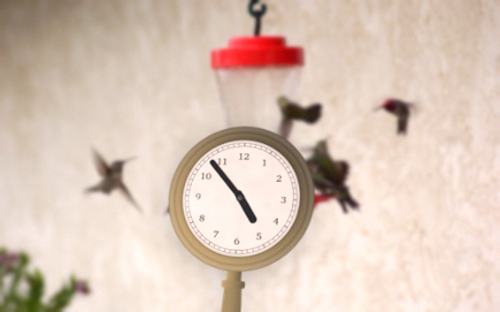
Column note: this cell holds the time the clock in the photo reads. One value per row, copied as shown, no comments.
4:53
